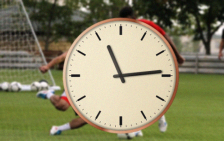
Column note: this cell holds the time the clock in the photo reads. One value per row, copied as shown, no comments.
11:14
